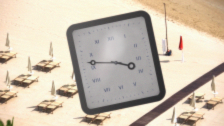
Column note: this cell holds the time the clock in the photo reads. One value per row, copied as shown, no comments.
3:47
